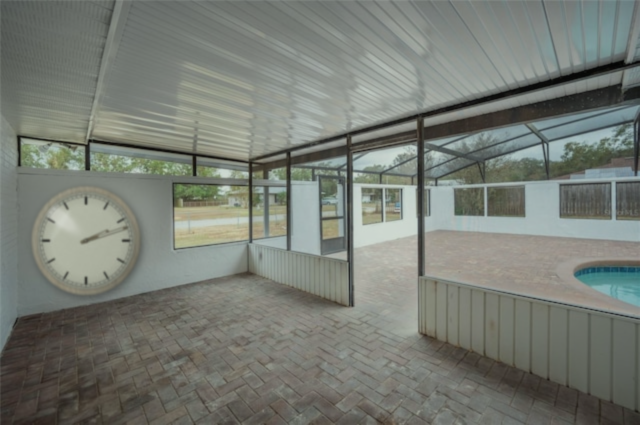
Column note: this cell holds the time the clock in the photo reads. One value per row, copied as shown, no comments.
2:12
